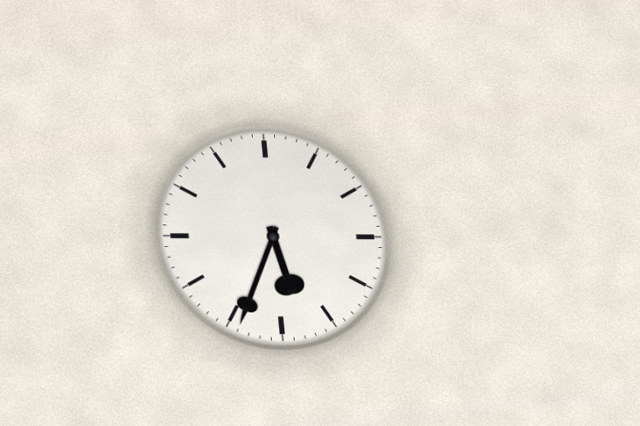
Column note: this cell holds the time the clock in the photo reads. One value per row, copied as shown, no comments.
5:34
